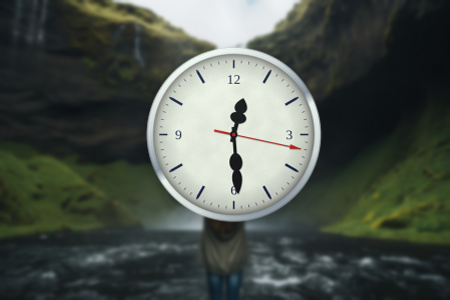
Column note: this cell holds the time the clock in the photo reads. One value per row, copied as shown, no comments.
12:29:17
